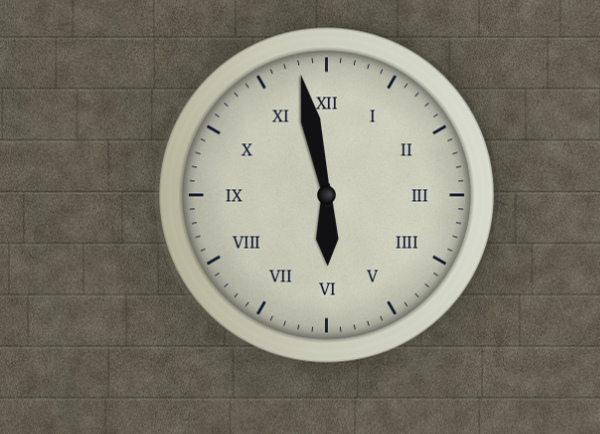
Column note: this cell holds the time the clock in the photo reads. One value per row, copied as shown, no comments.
5:58
